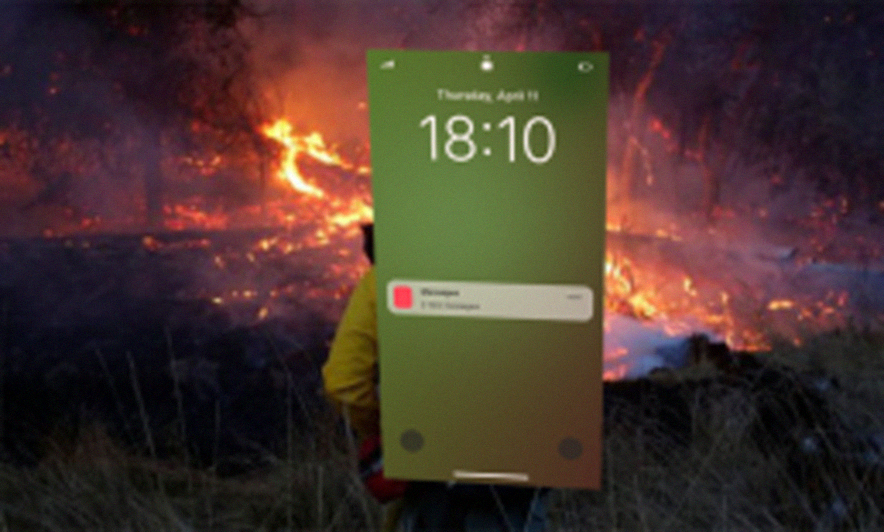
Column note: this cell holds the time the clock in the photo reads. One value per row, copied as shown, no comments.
18:10
